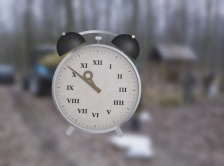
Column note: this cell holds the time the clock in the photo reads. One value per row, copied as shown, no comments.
10:51
